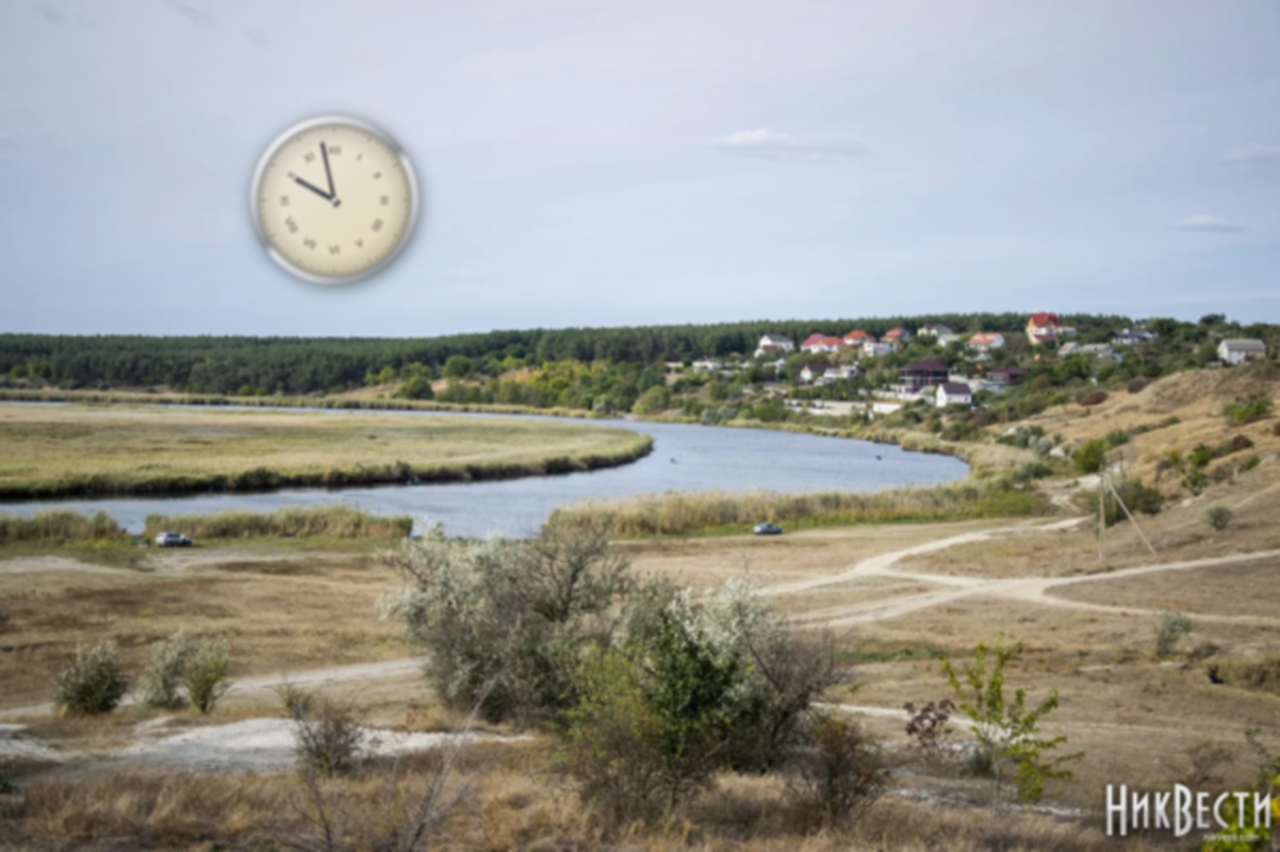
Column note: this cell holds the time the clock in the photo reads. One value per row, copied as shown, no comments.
9:58
